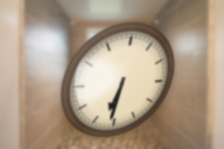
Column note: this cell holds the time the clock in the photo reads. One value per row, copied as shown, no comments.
6:31
